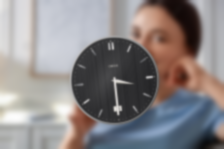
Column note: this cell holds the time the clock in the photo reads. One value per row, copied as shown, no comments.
3:30
